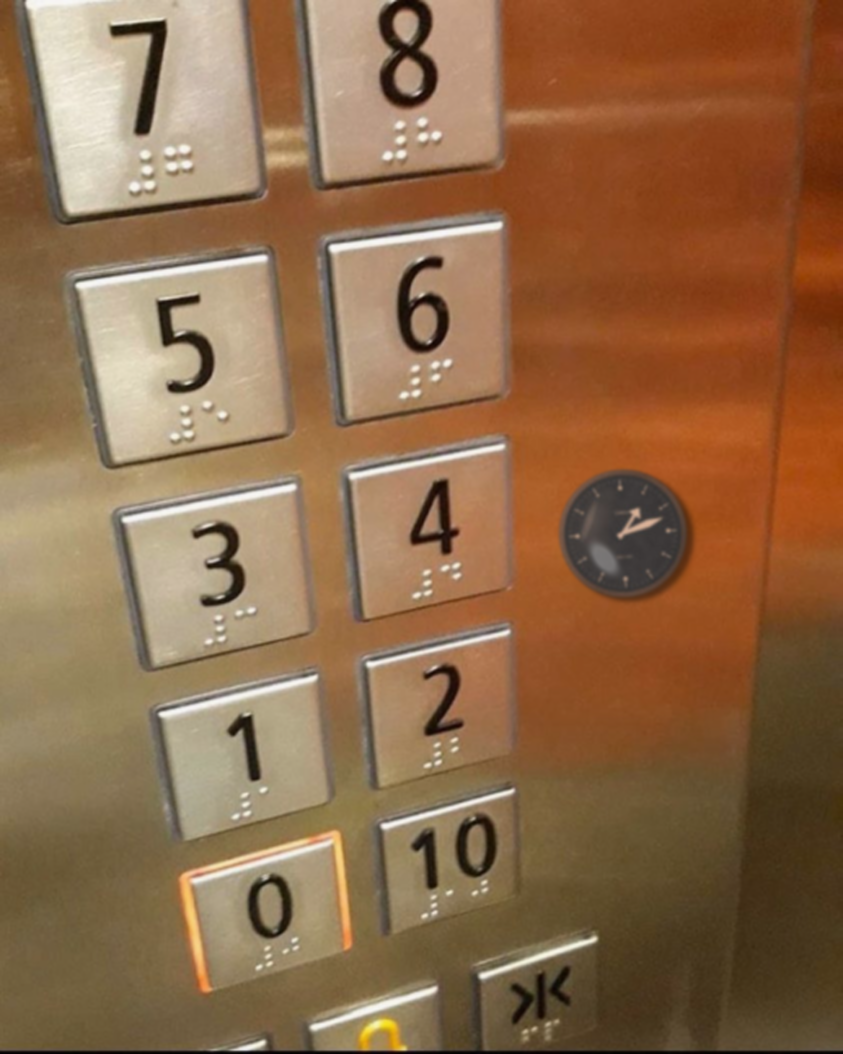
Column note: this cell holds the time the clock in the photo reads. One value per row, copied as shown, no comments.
1:12
